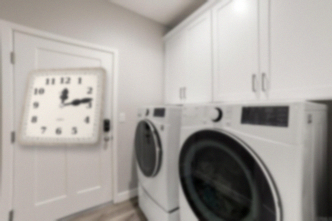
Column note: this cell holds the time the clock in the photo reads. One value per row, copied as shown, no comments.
12:13
